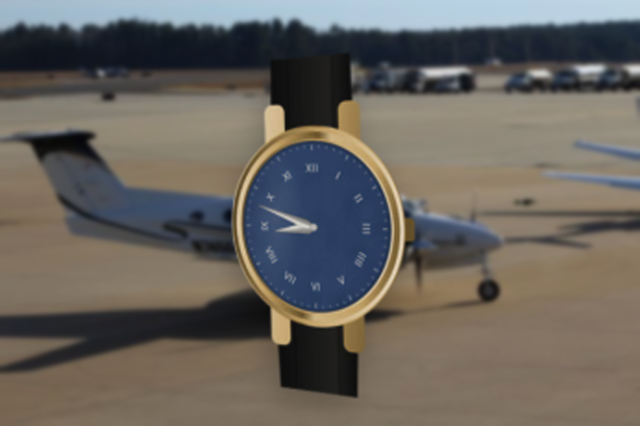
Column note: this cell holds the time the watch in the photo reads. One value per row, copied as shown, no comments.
8:48
